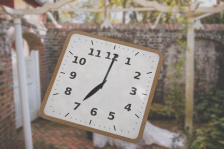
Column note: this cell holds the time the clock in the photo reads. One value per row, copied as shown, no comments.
7:01
